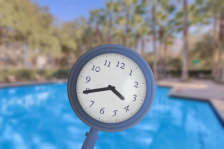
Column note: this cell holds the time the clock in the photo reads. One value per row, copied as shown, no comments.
3:40
